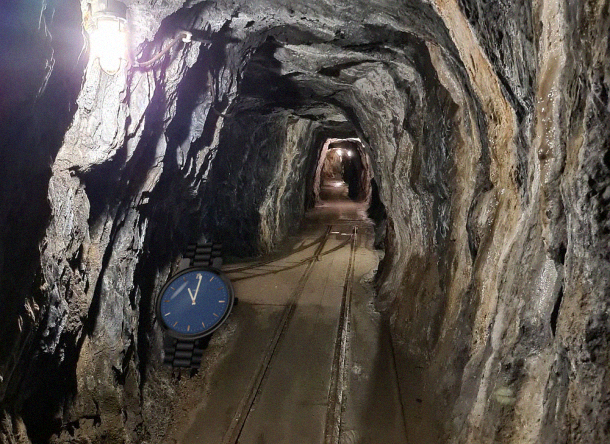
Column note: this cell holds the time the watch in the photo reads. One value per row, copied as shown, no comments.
11:01
